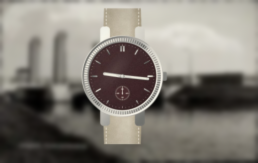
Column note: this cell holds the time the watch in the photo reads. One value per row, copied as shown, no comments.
9:16
